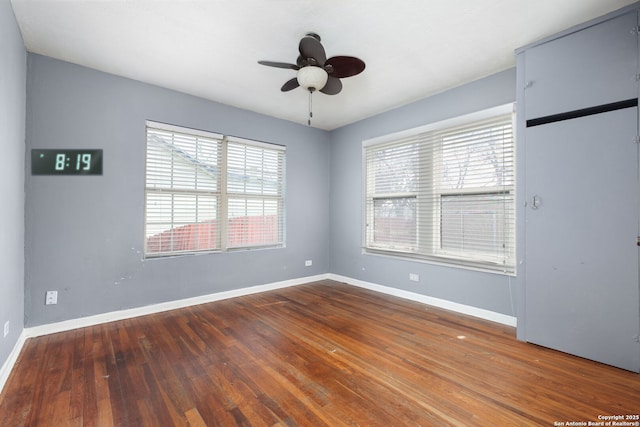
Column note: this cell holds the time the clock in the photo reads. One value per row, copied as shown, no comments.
8:19
